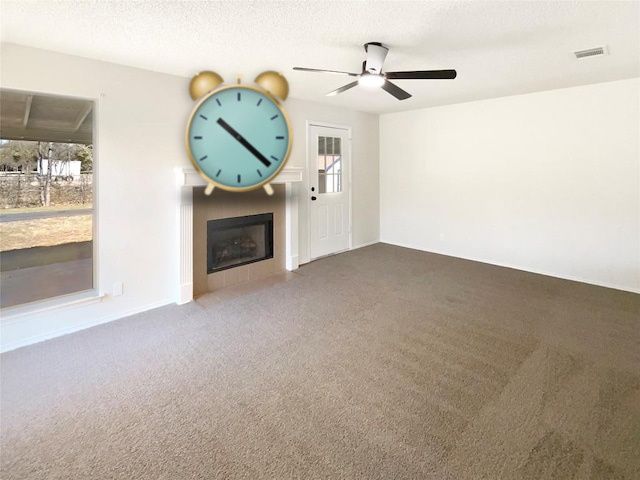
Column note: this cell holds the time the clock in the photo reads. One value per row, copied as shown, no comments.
10:22
